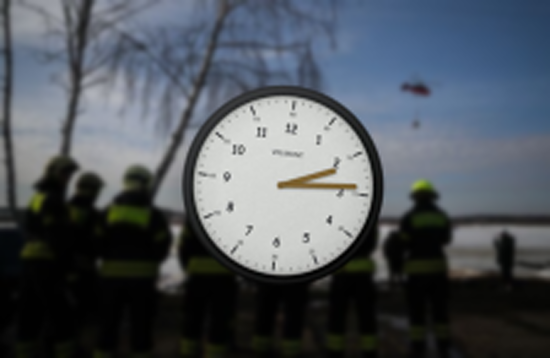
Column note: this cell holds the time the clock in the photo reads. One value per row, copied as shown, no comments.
2:14
